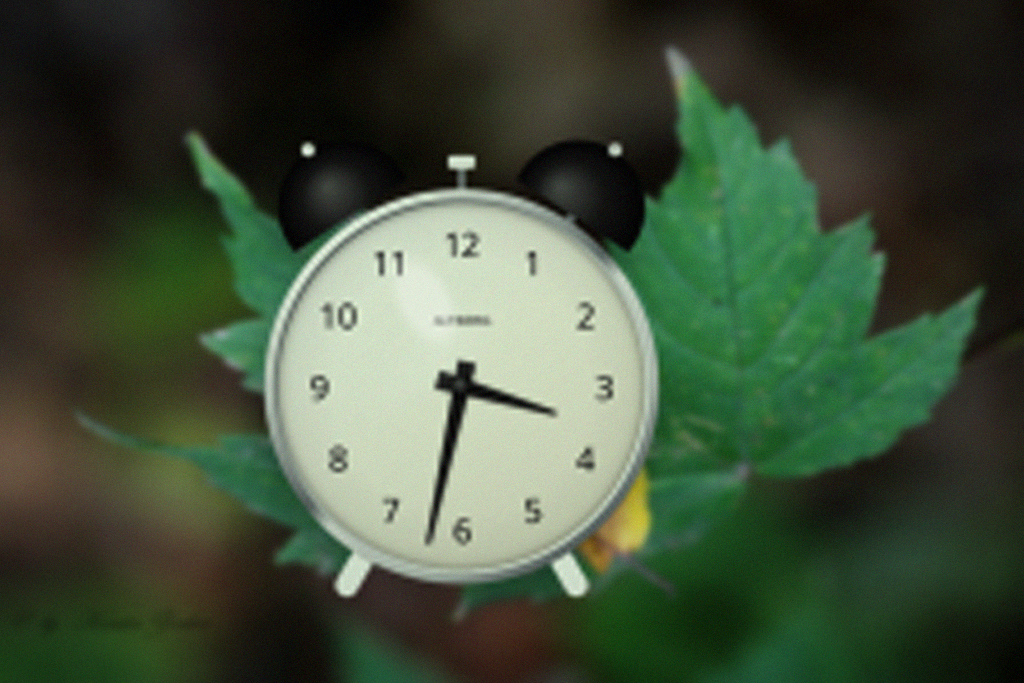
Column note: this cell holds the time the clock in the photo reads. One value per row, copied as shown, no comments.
3:32
